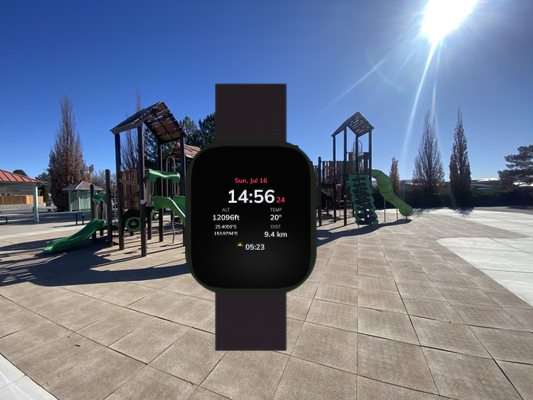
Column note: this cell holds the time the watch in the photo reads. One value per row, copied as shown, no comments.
14:56:24
